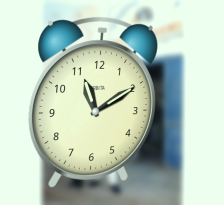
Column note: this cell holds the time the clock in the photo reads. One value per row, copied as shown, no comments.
11:10
